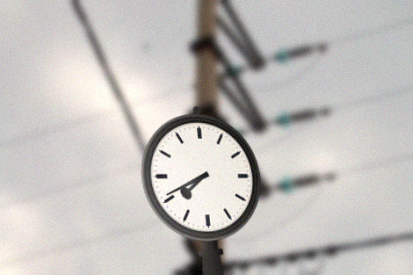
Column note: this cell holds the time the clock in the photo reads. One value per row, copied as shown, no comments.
7:41
